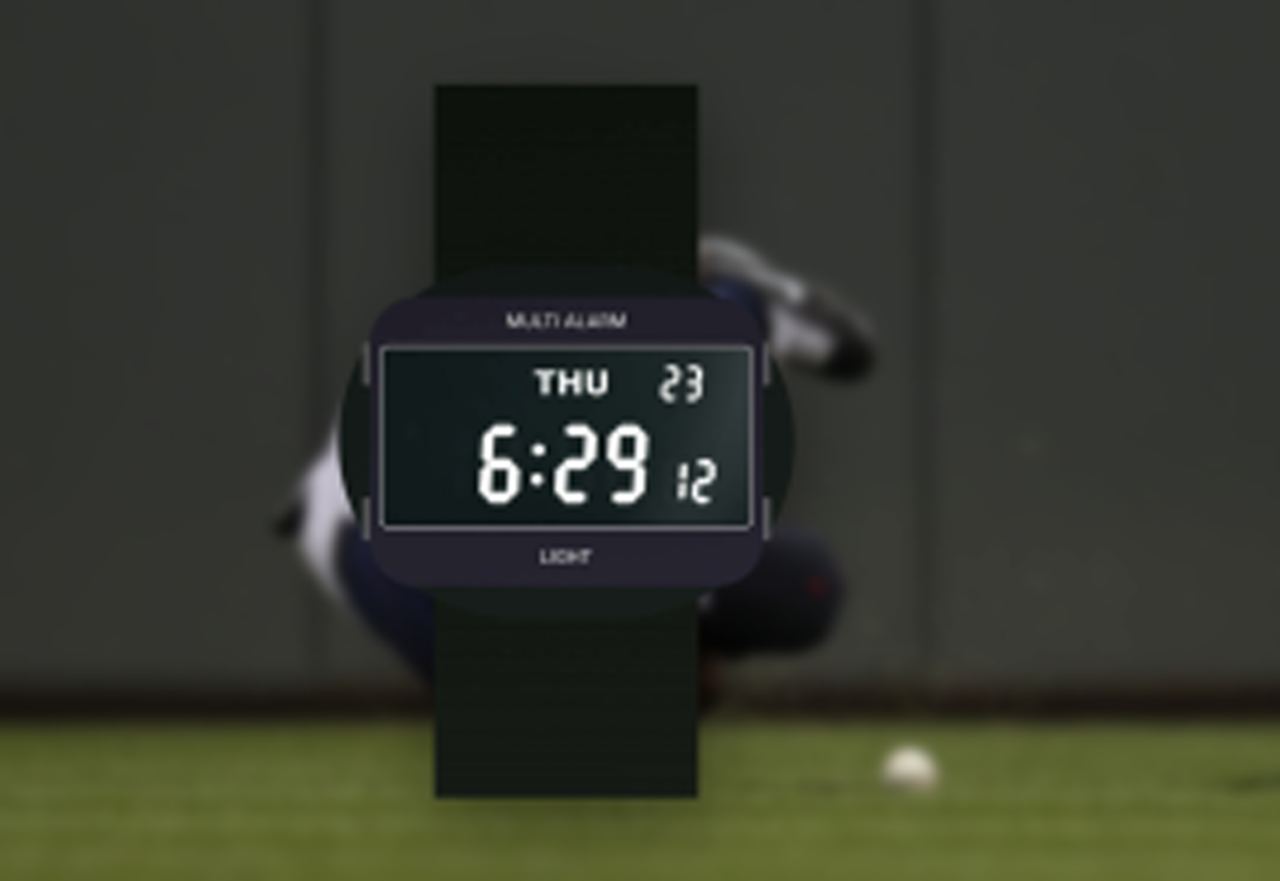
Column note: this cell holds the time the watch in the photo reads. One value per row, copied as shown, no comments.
6:29:12
